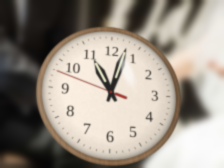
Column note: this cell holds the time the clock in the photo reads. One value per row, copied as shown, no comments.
11:02:48
